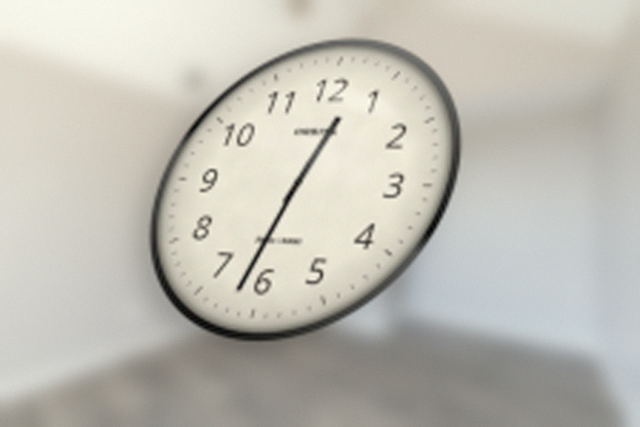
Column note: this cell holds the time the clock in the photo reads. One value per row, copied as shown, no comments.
12:32
